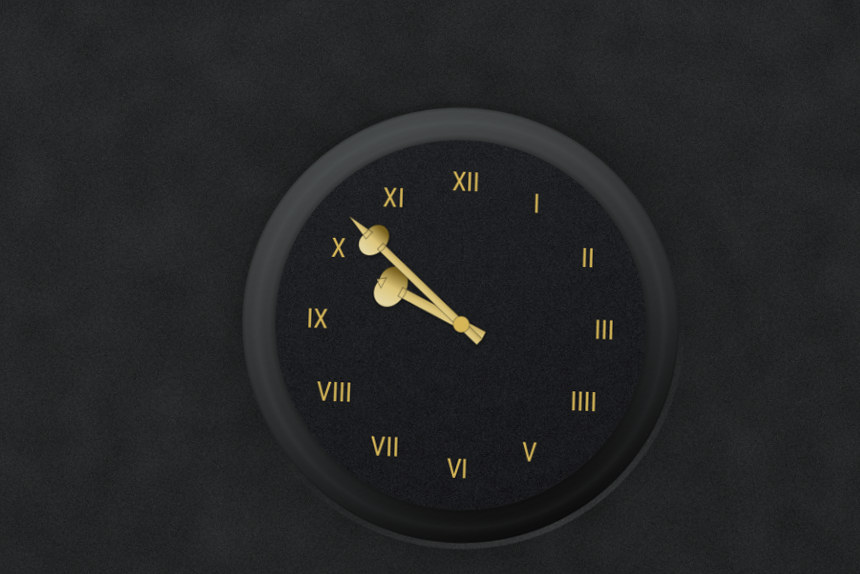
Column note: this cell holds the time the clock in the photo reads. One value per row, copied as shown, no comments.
9:52
